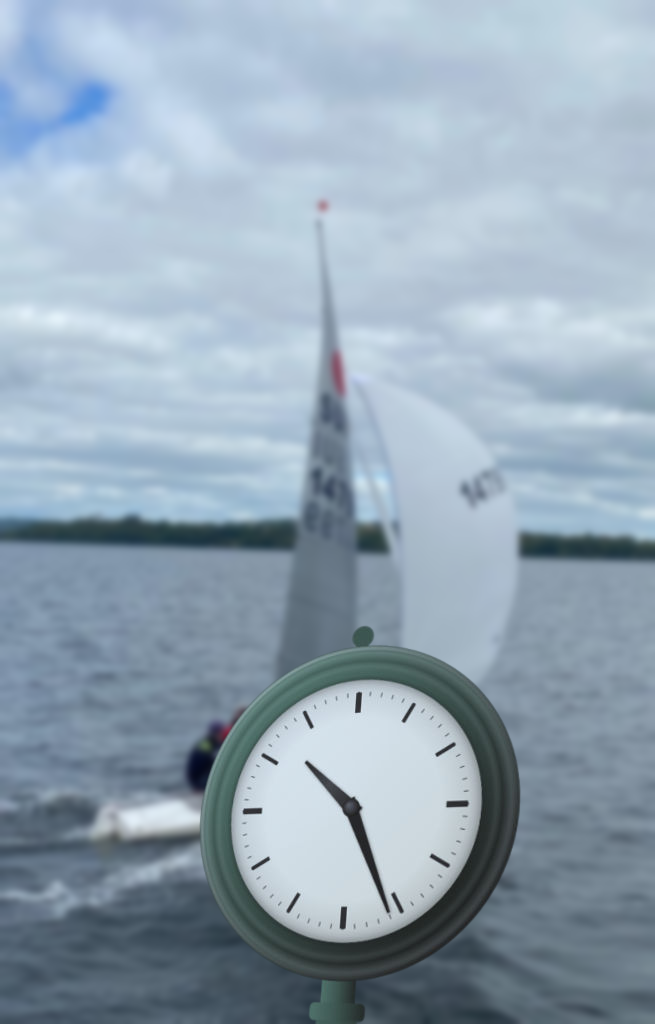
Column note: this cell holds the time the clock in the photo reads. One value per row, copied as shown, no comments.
10:26
